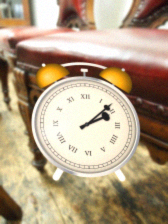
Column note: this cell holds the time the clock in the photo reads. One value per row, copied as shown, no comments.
2:08
